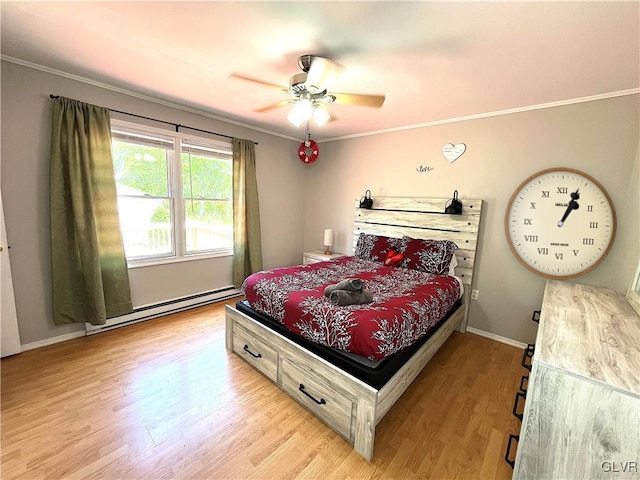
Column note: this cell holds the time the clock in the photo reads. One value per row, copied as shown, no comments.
1:04
